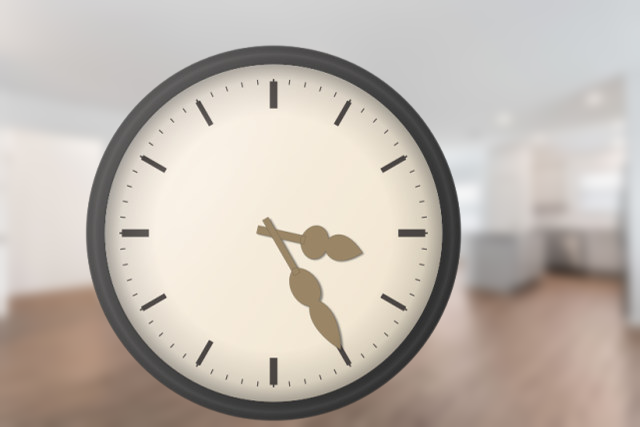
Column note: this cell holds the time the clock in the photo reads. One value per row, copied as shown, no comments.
3:25
